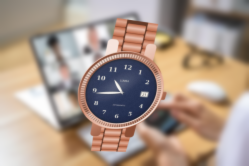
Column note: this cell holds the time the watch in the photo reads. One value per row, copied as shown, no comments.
10:44
